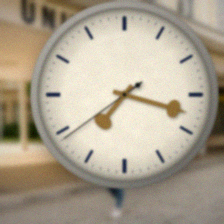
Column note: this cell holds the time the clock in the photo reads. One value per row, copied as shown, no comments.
7:17:39
